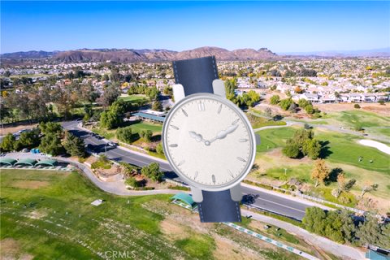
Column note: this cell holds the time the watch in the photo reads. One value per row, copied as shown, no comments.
10:11
